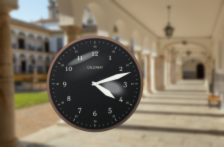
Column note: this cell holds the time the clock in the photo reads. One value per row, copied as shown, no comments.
4:12
